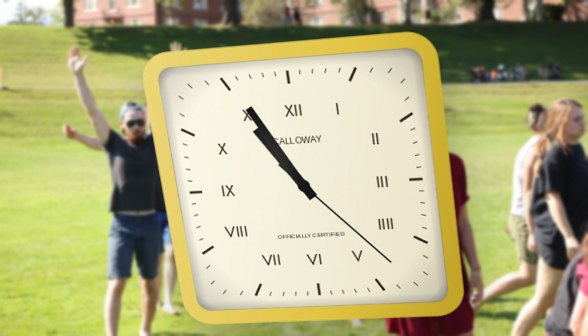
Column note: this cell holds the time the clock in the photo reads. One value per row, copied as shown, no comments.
10:55:23
